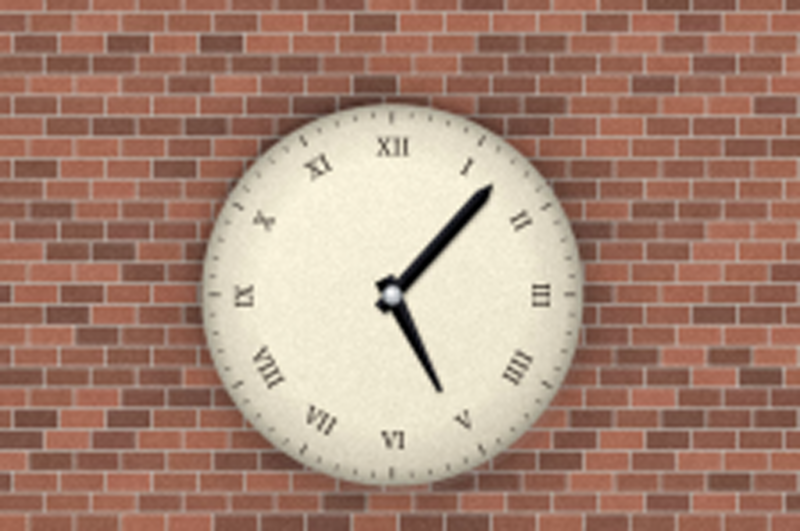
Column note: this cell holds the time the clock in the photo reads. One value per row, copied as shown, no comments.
5:07
